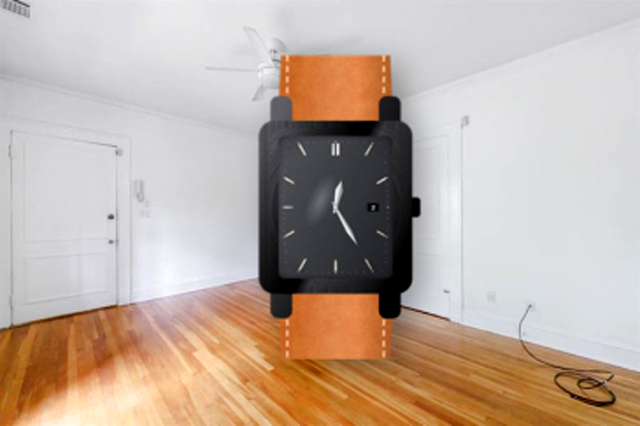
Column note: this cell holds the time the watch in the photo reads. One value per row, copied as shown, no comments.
12:25
